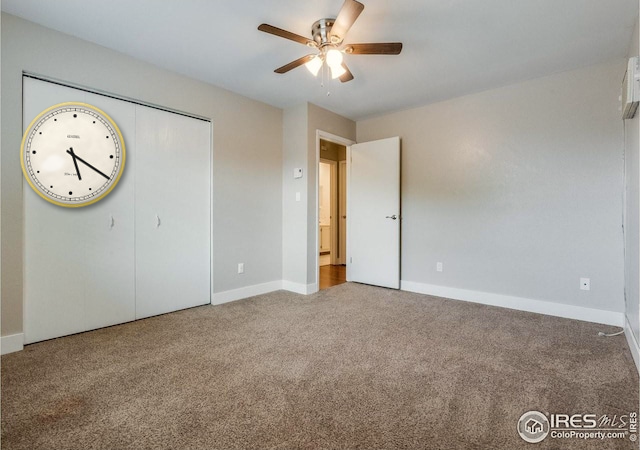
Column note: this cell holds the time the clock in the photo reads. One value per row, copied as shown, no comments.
5:20
